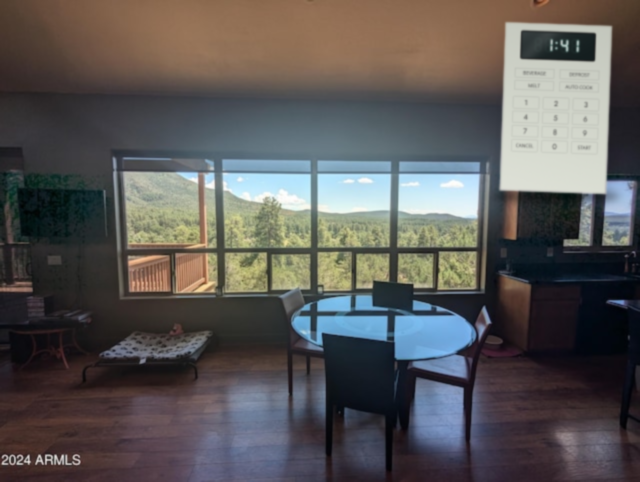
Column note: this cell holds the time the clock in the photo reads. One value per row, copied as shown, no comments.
1:41
